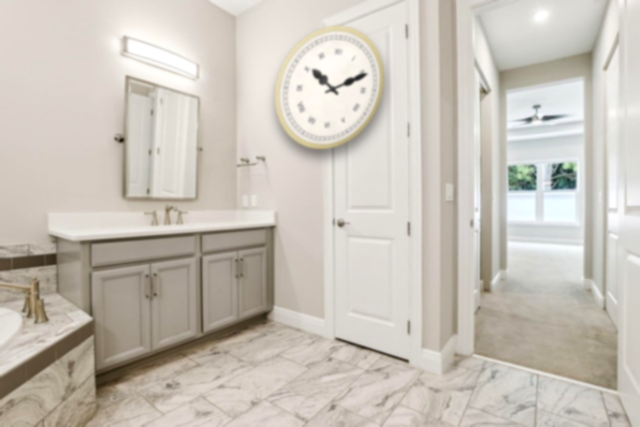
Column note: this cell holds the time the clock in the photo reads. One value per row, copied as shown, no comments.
10:11
